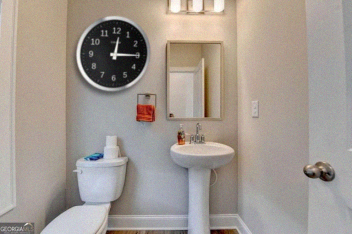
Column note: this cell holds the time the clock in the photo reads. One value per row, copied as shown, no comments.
12:15
